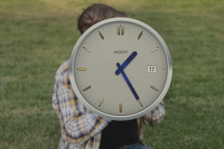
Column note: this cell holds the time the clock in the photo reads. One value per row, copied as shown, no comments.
1:25
